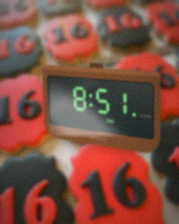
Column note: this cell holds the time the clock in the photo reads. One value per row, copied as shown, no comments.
8:51
